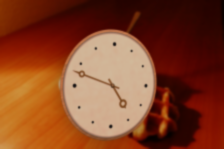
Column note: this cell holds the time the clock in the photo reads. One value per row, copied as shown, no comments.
4:48
